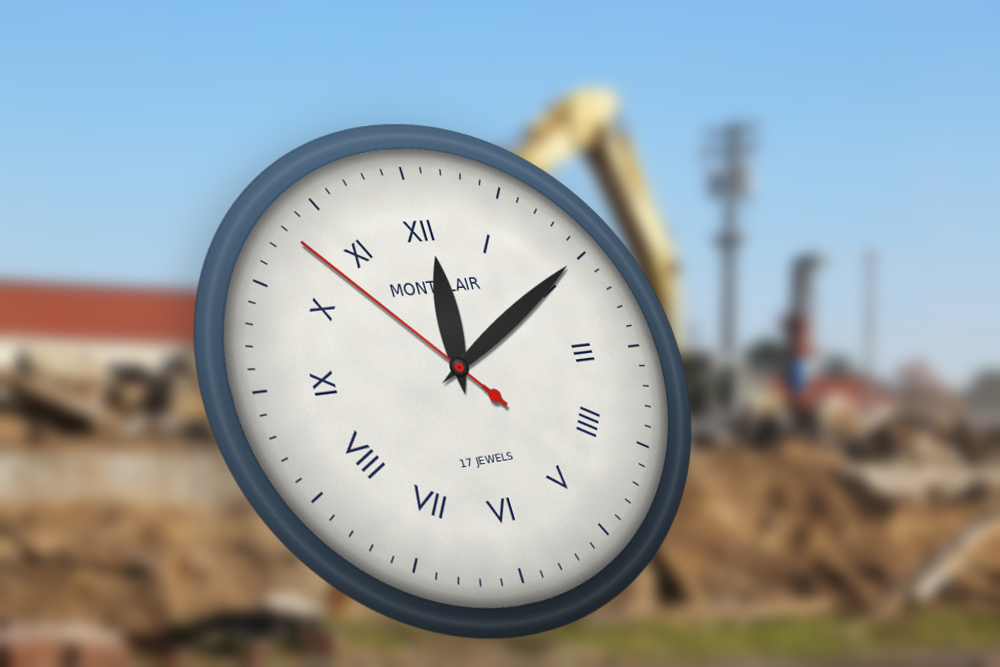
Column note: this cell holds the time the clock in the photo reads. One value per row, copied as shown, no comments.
12:09:53
